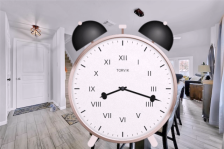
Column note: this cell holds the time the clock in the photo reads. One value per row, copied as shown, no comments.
8:18
